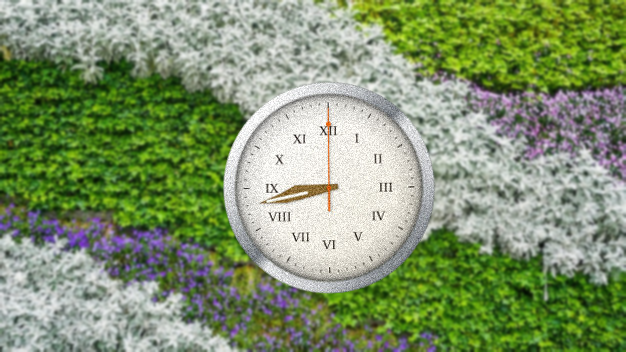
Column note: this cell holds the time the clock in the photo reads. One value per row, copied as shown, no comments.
8:43:00
